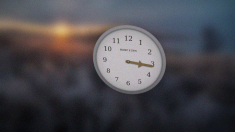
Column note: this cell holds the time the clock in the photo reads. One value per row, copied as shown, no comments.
3:16
